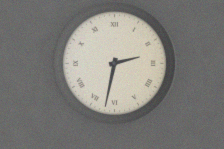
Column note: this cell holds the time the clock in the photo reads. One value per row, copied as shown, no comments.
2:32
